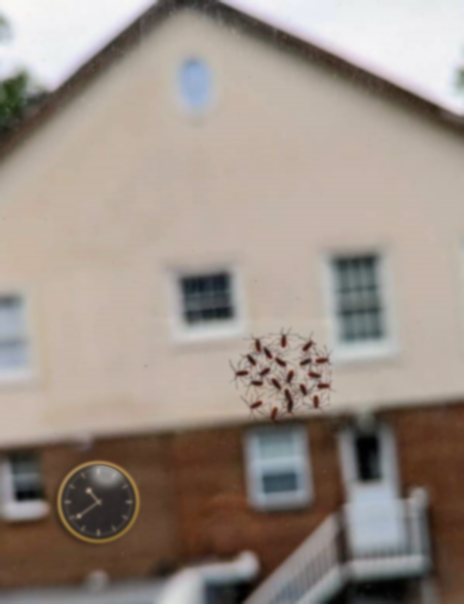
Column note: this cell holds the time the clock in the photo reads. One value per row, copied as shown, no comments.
10:39
